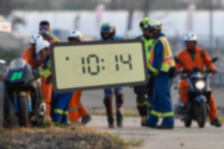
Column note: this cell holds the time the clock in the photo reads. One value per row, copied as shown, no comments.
10:14
